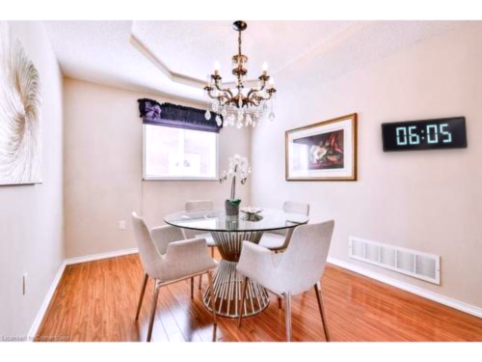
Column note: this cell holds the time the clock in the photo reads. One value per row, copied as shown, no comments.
6:05
